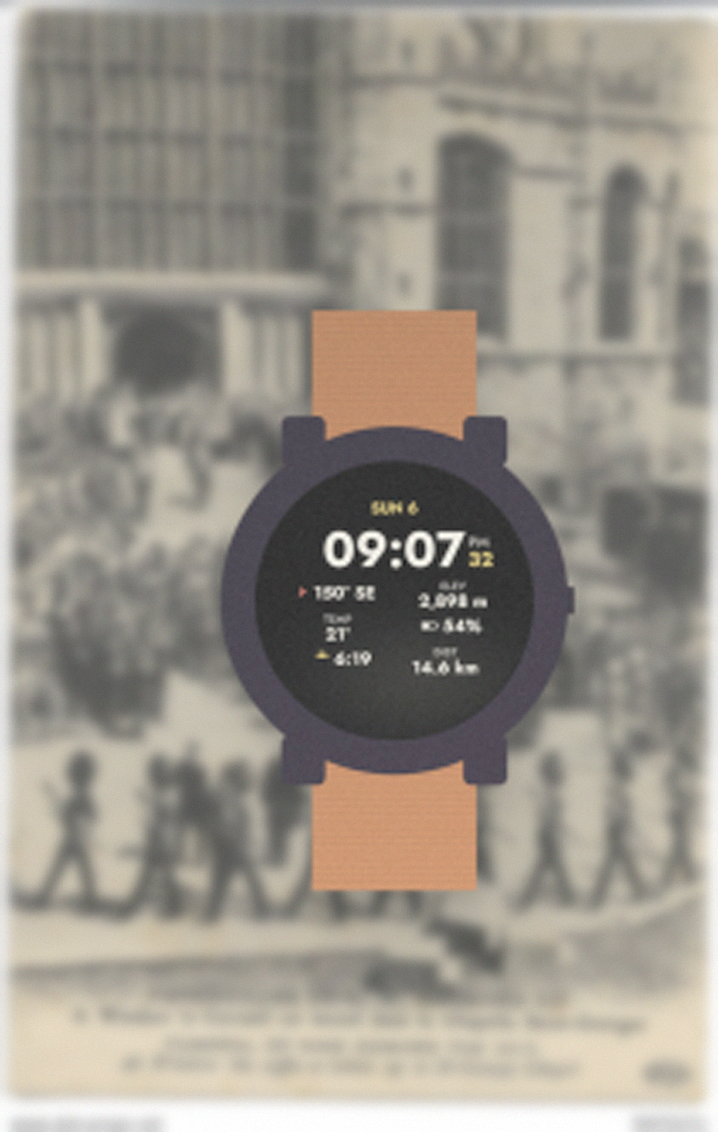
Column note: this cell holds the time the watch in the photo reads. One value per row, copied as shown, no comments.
9:07
